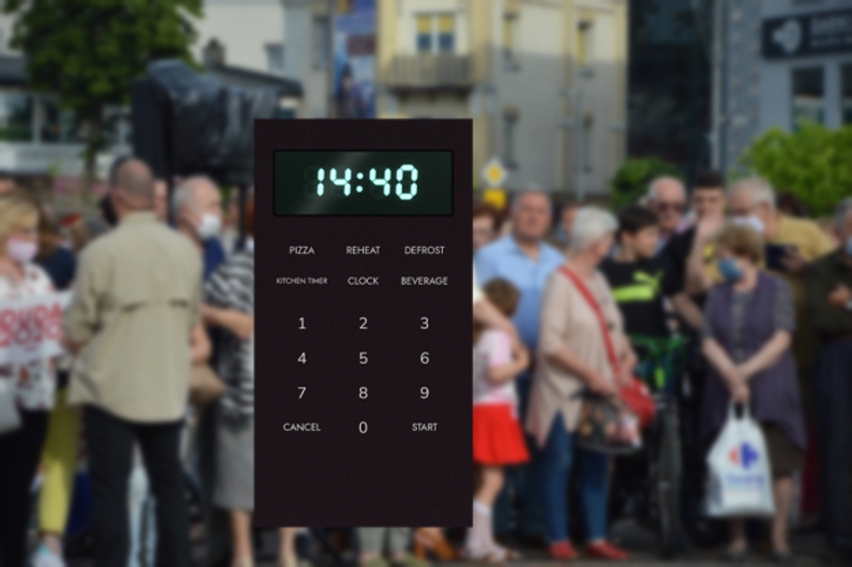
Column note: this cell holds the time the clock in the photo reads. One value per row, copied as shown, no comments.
14:40
